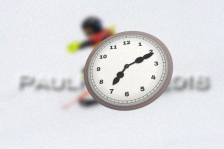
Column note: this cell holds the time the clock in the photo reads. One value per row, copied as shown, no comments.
7:11
